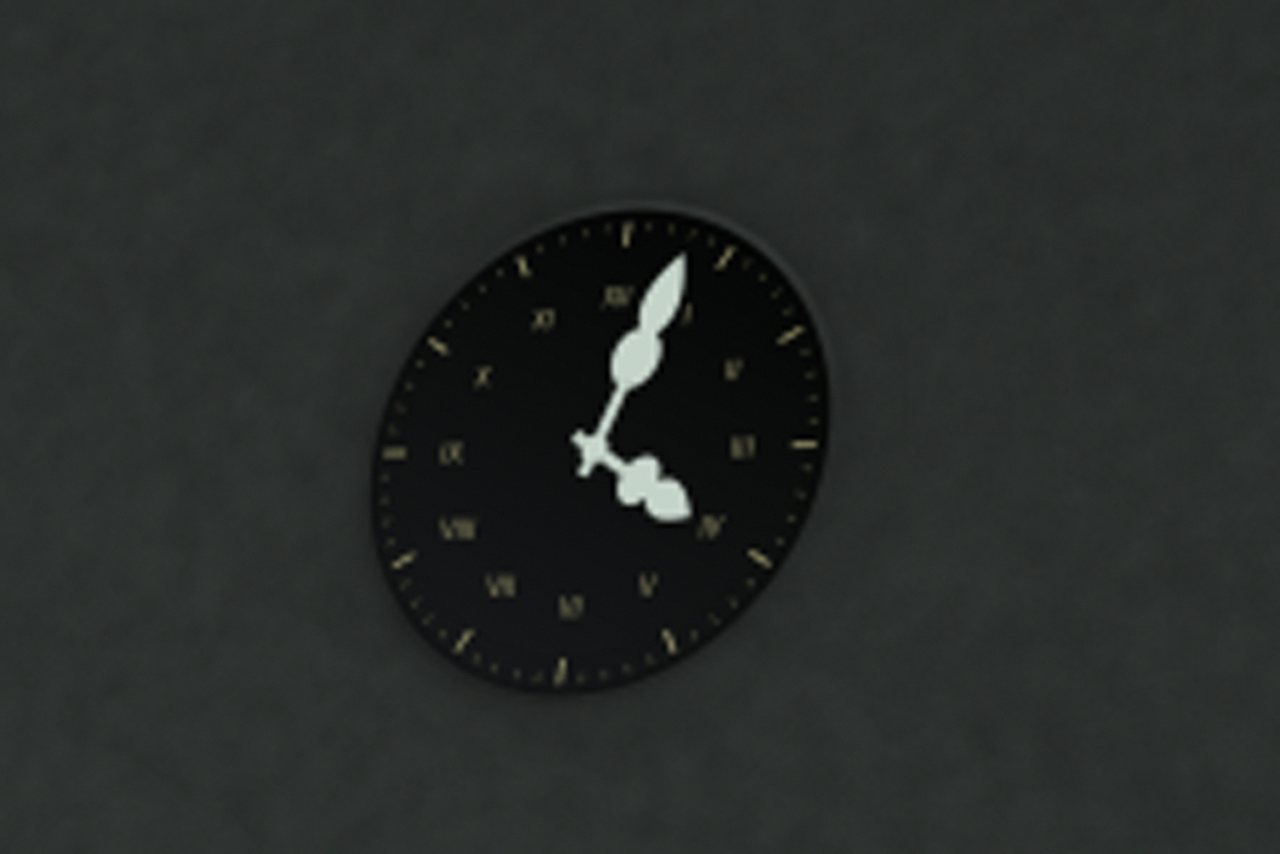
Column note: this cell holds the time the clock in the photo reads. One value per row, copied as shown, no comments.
4:03
